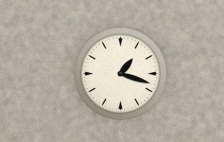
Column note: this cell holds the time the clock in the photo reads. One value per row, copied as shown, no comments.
1:18
